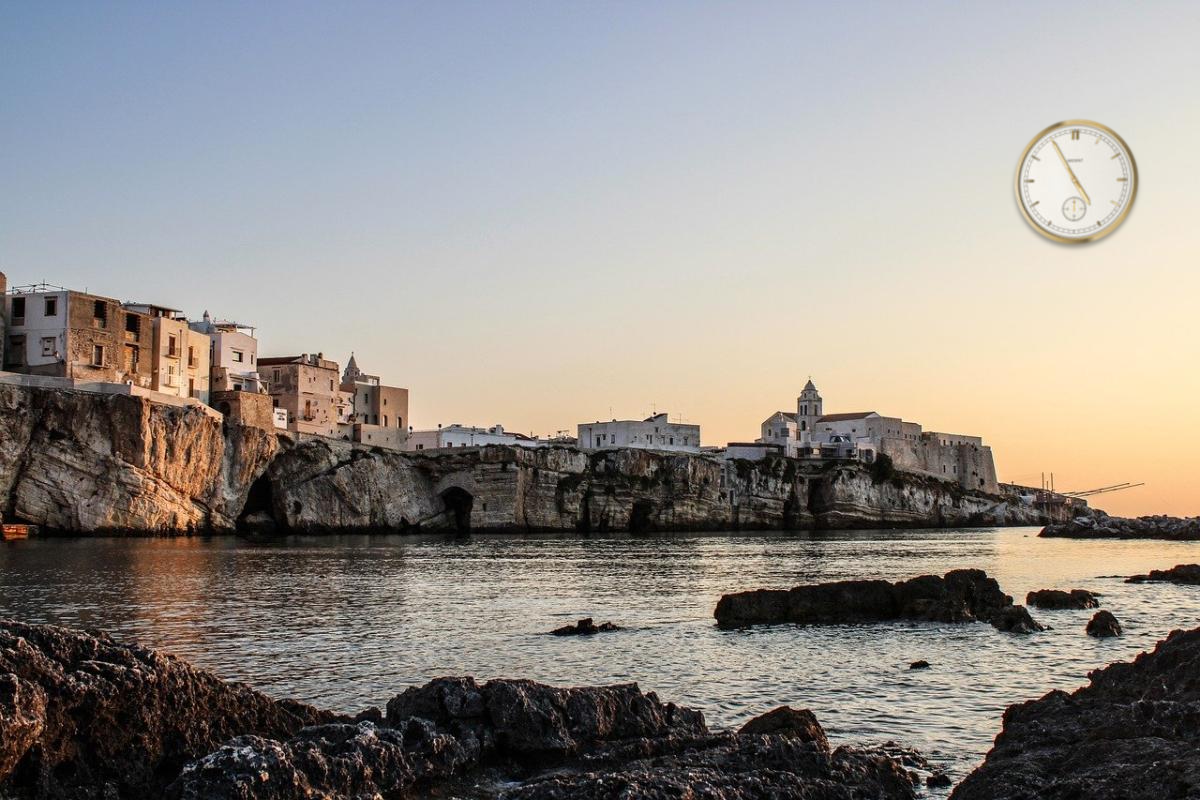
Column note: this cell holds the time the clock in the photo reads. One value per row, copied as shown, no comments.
4:55
